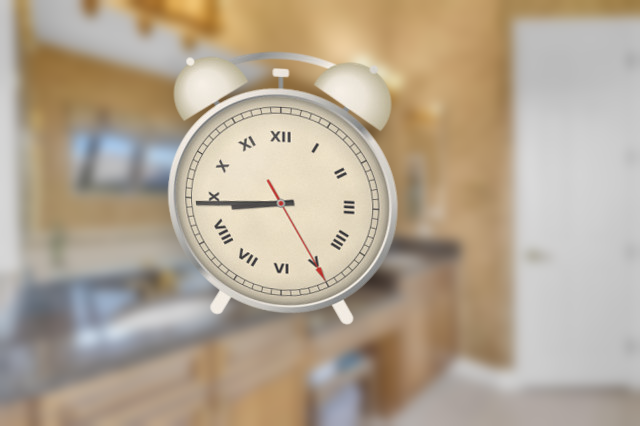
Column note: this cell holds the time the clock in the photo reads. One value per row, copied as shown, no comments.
8:44:25
